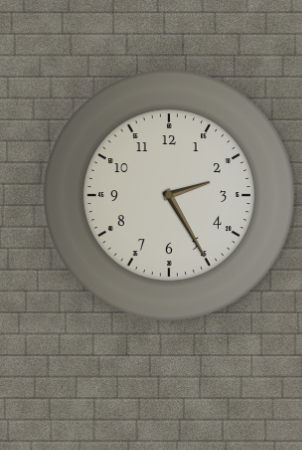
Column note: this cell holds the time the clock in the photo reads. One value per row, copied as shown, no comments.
2:25
